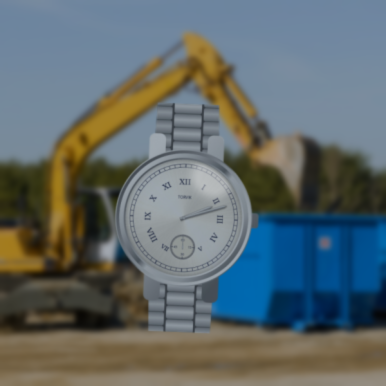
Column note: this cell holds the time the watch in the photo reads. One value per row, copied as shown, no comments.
2:12
